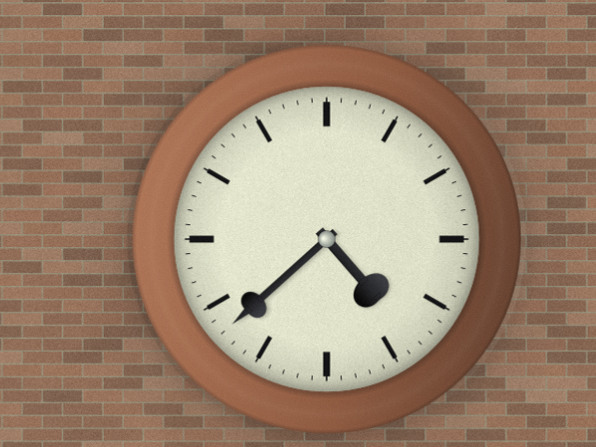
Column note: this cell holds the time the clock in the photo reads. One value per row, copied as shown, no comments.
4:38
